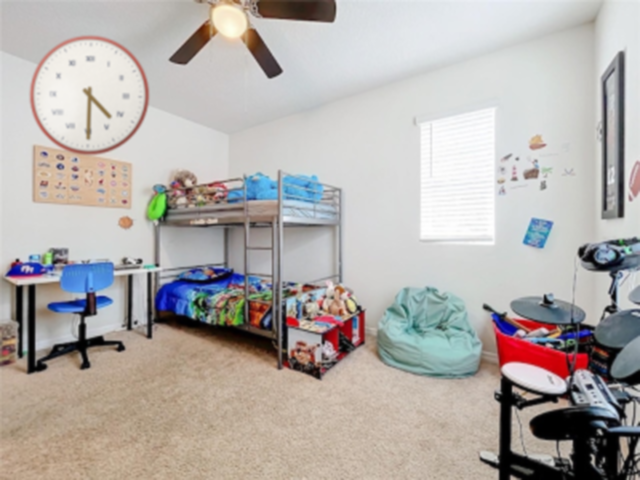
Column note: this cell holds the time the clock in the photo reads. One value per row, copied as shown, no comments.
4:30
